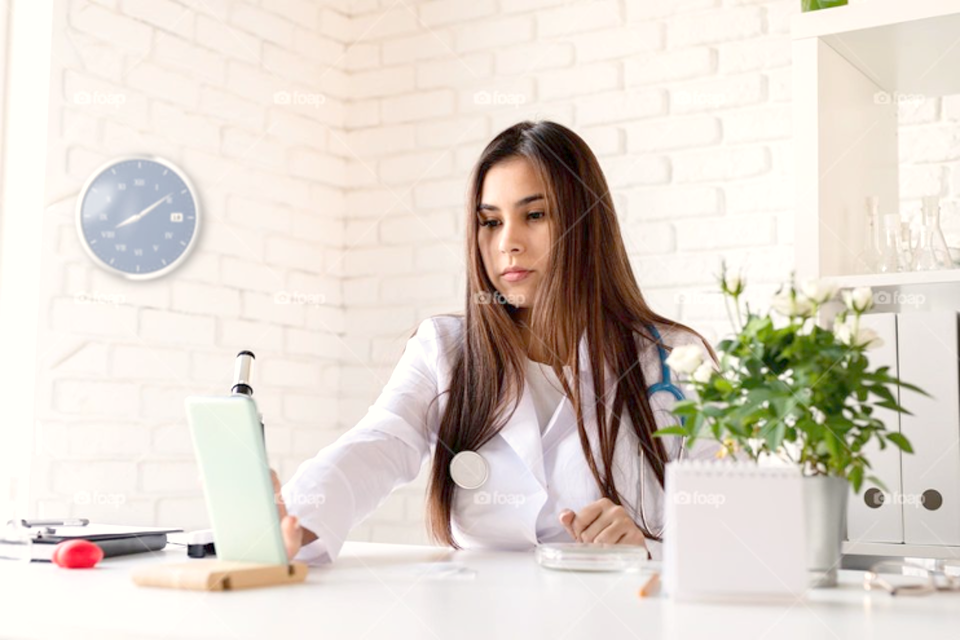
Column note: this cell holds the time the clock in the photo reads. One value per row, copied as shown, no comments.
8:09
